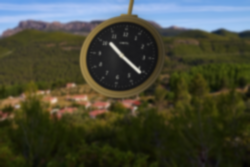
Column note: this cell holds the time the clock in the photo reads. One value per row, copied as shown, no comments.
10:21
